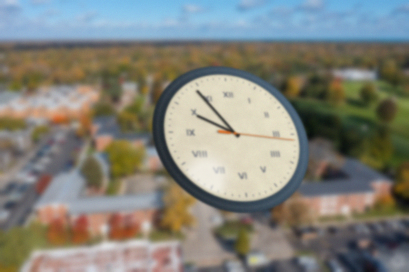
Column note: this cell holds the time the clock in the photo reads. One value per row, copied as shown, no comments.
9:54:16
